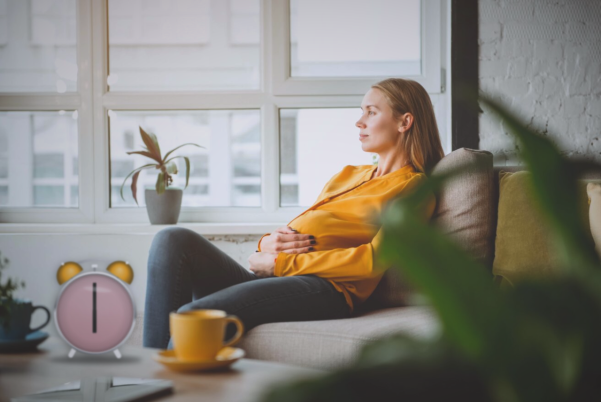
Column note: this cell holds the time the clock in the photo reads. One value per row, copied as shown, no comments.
6:00
